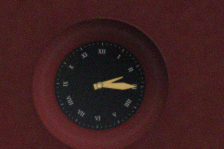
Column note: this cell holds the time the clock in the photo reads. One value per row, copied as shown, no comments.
2:15
